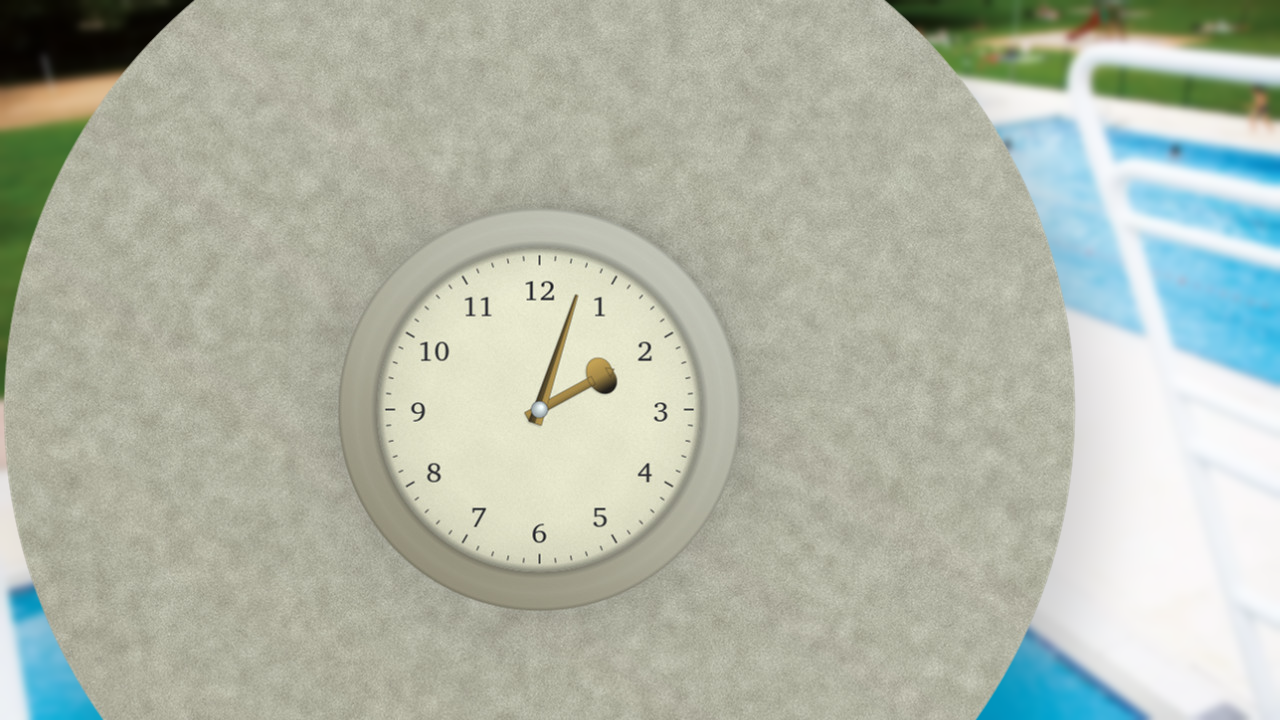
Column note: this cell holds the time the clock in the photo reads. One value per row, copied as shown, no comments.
2:03
